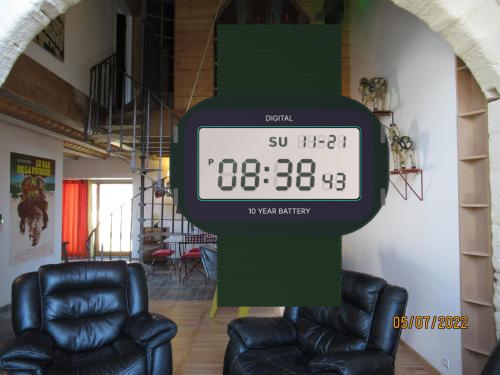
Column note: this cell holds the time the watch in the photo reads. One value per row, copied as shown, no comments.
8:38:43
